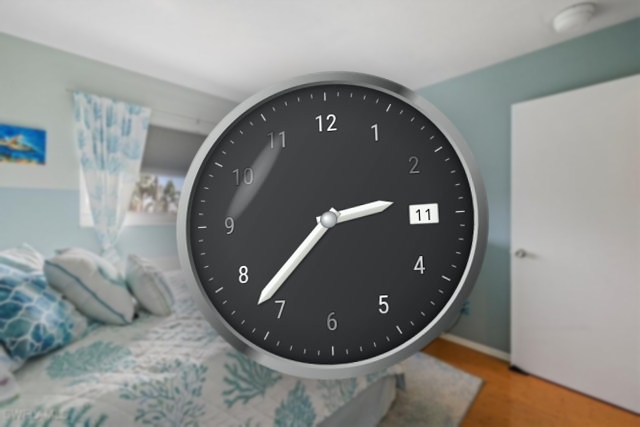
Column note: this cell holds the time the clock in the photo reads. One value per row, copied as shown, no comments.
2:37
